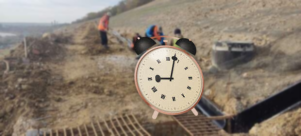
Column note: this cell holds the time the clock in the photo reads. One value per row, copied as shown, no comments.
9:03
